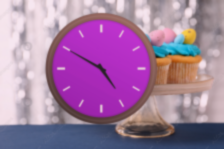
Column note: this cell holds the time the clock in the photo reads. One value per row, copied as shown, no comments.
4:50
